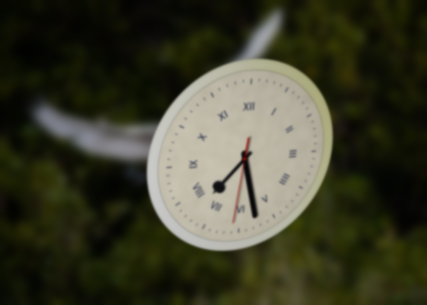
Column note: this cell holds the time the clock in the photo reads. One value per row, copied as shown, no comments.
7:27:31
